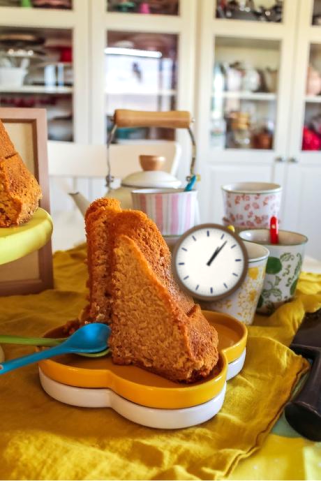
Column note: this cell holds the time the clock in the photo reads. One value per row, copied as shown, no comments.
1:07
